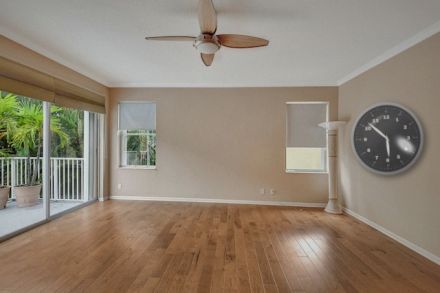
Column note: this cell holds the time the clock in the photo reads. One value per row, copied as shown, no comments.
5:52
